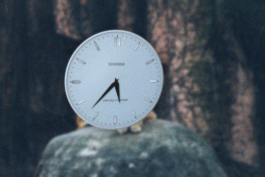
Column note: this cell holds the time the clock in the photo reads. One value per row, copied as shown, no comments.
5:37
